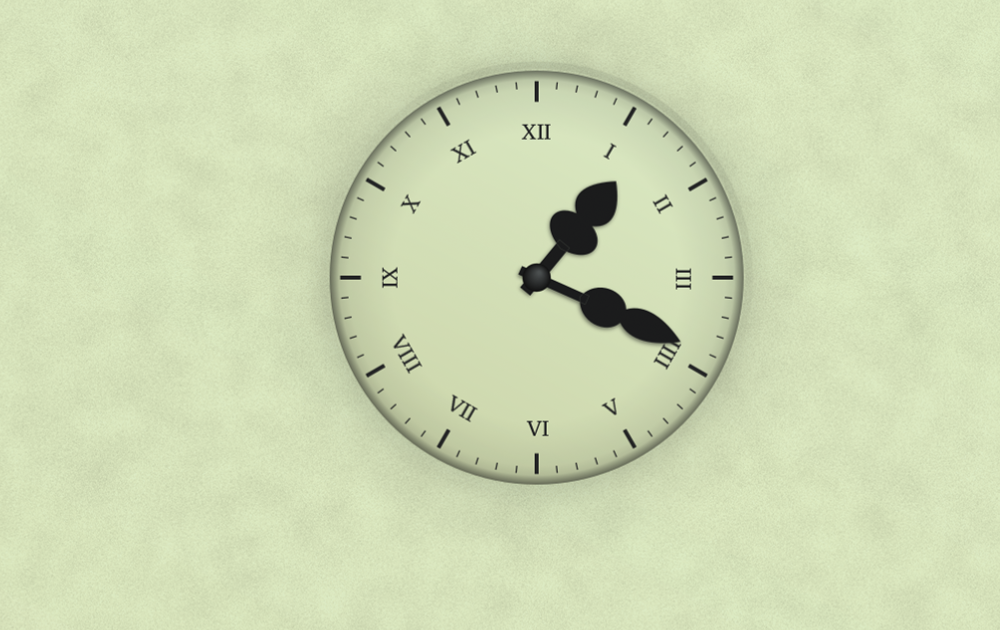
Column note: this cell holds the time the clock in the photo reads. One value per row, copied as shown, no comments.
1:19
